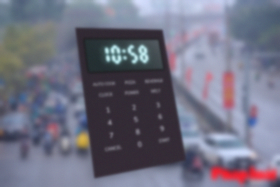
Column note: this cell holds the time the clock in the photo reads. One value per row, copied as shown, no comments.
10:58
